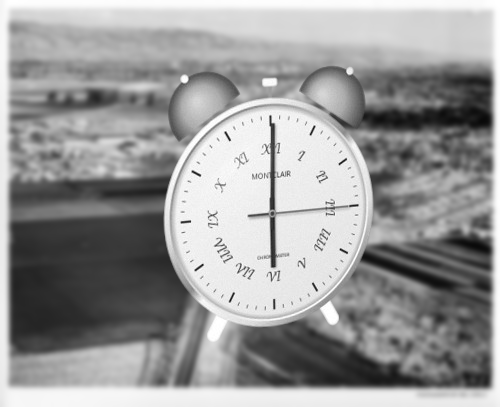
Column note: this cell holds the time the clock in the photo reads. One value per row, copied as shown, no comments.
6:00:15
